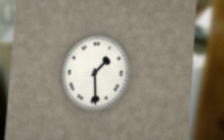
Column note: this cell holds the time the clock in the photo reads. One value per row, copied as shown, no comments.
1:29
